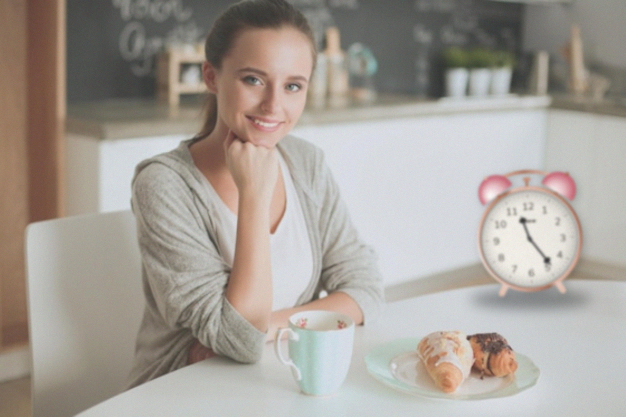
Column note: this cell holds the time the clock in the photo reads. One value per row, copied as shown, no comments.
11:24
